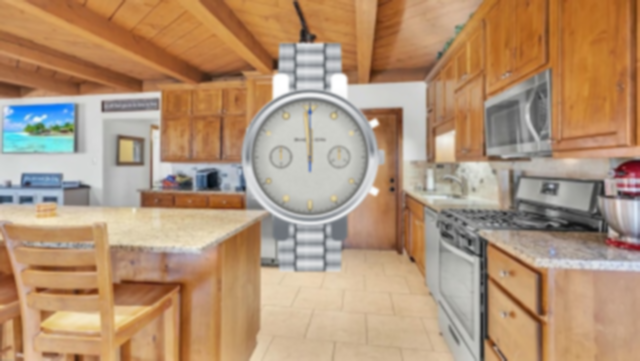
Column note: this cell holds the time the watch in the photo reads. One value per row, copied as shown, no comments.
11:59
